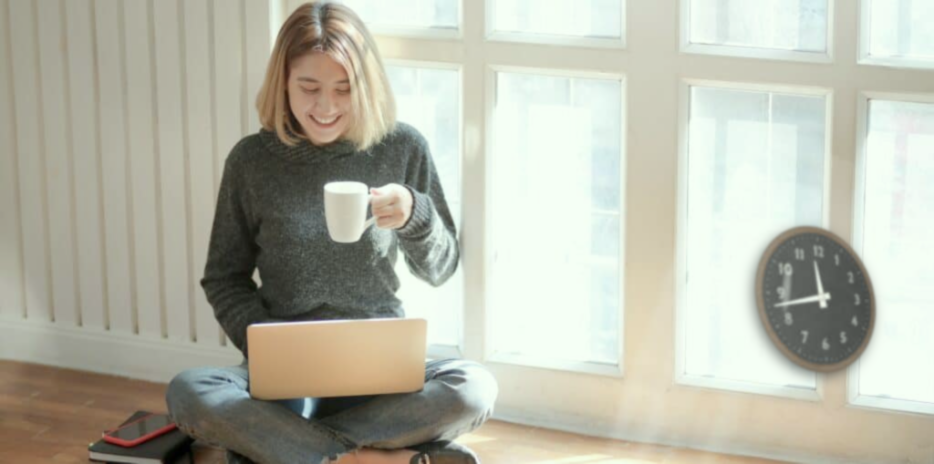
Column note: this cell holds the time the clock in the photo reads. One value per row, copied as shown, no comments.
11:43
